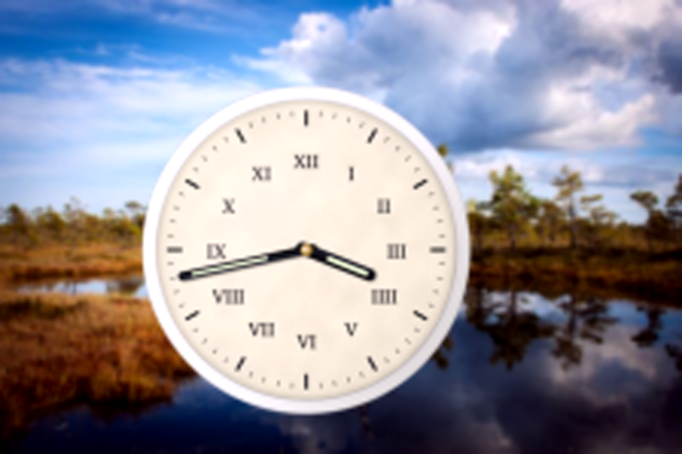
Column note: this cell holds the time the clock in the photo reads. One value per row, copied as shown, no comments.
3:43
